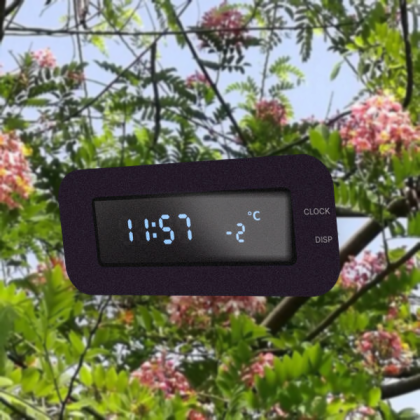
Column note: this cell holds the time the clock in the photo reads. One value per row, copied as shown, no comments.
11:57
